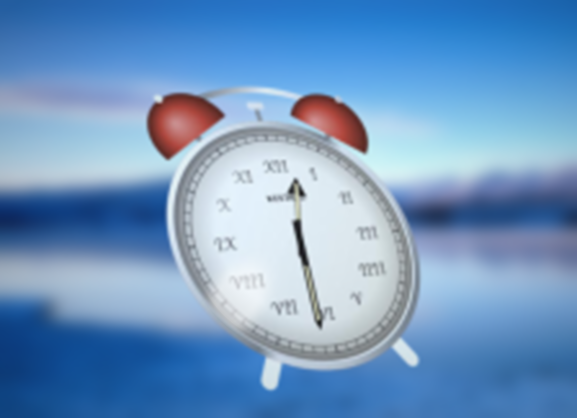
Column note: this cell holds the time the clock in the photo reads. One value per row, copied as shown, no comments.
12:31
